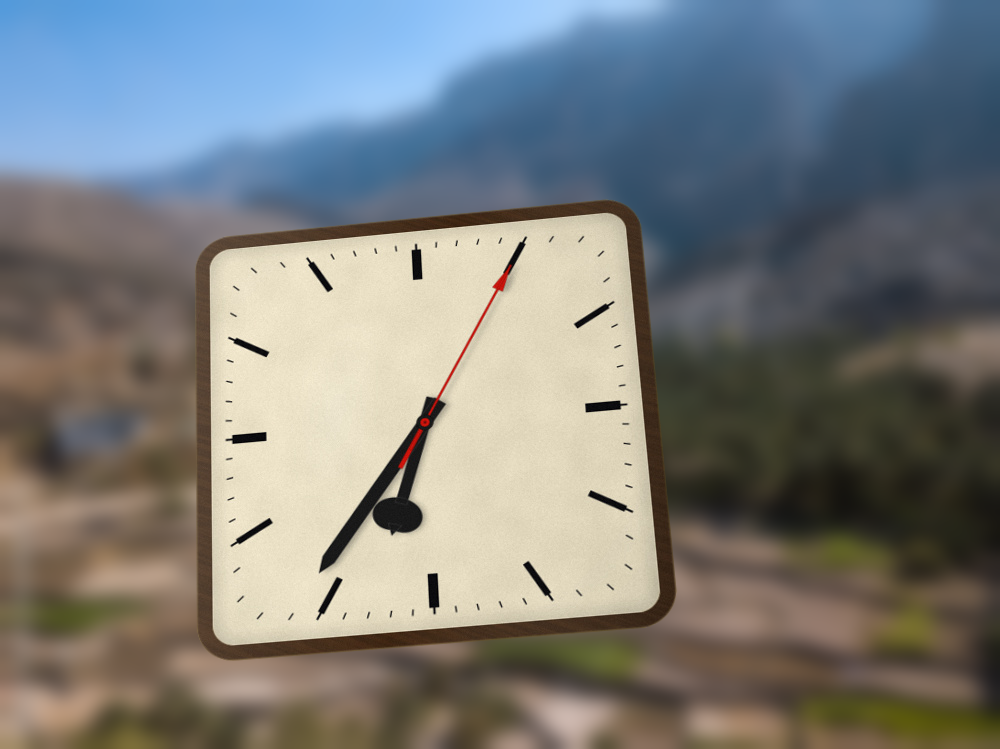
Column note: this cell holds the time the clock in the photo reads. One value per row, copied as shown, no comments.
6:36:05
